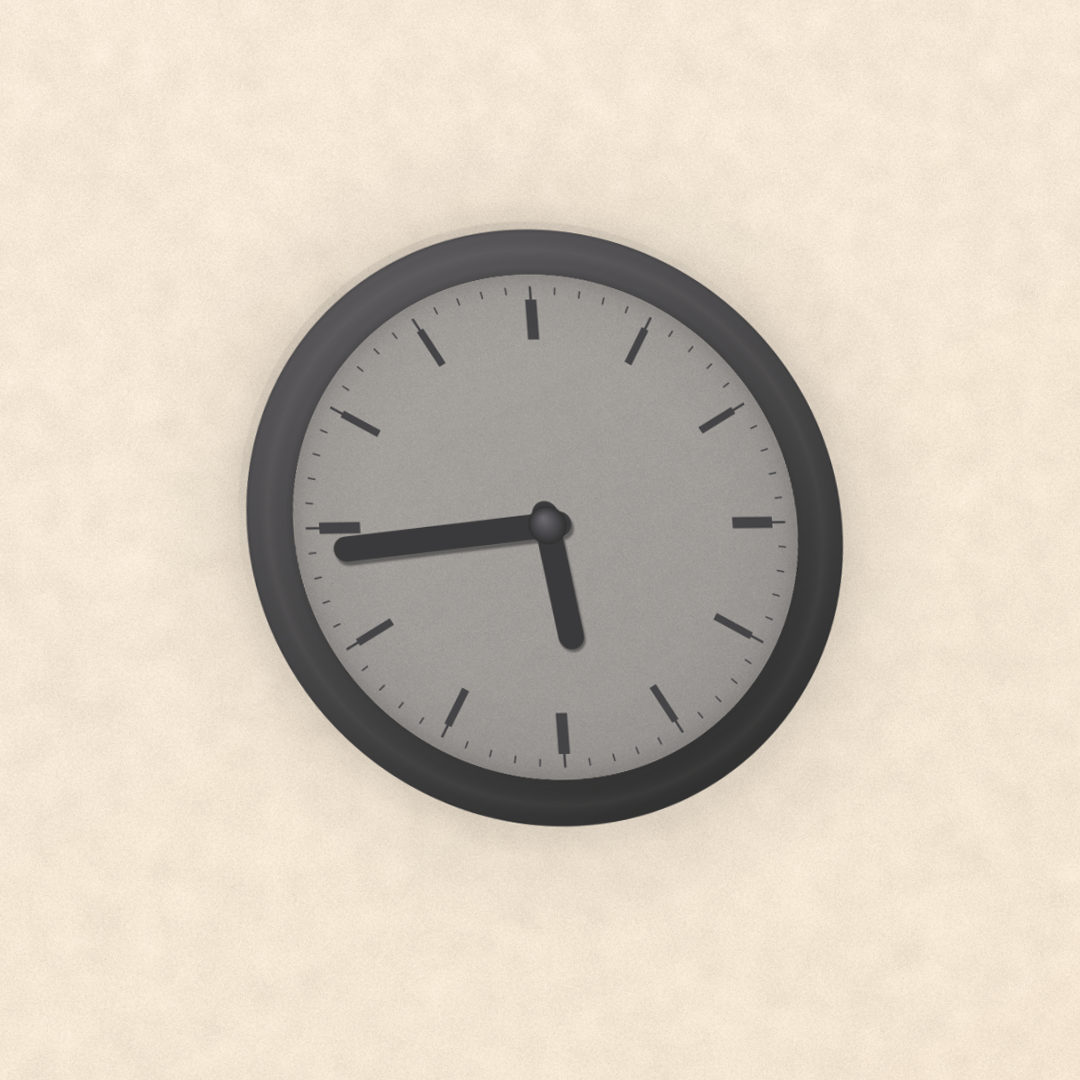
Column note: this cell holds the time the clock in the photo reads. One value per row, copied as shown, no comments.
5:44
